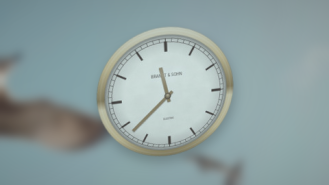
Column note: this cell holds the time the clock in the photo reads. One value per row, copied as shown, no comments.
11:38
